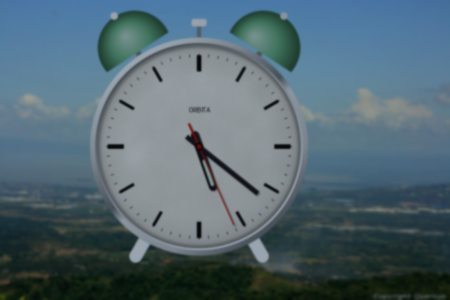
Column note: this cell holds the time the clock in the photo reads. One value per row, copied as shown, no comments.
5:21:26
